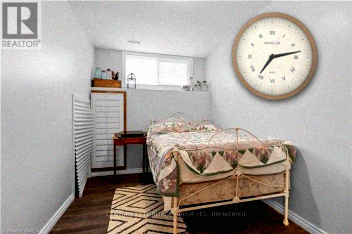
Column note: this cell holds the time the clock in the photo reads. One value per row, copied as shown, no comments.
7:13
